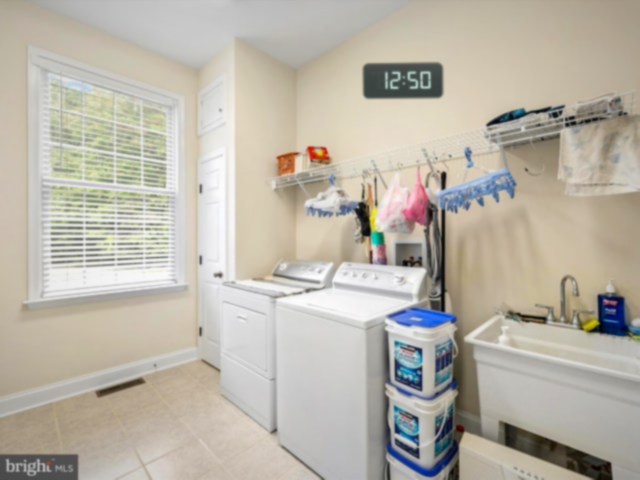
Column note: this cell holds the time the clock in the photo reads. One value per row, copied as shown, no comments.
12:50
